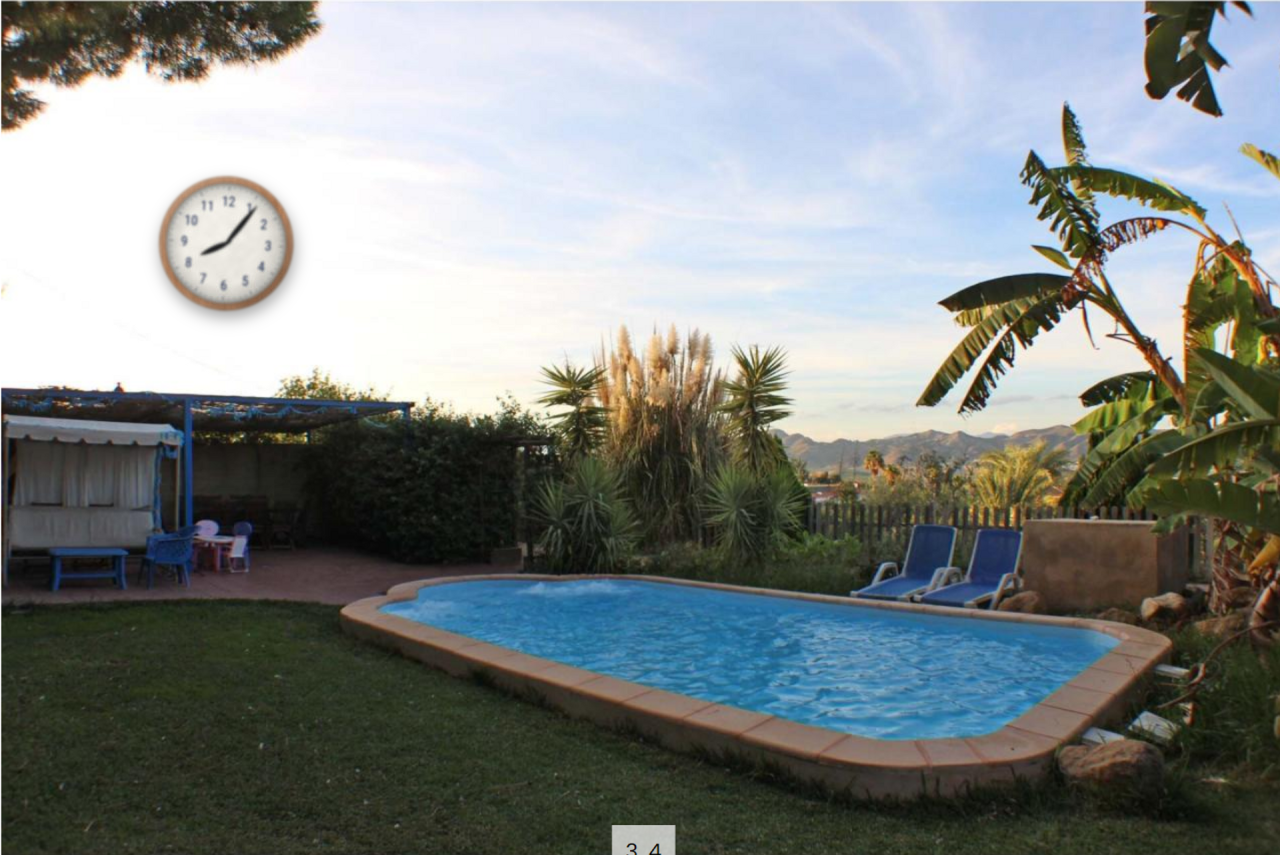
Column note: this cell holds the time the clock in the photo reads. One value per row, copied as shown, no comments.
8:06
